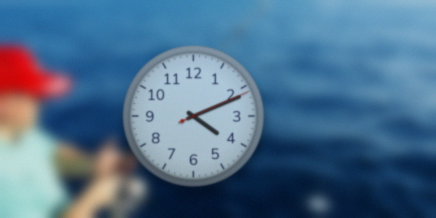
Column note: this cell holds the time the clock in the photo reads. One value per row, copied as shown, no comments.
4:11:11
